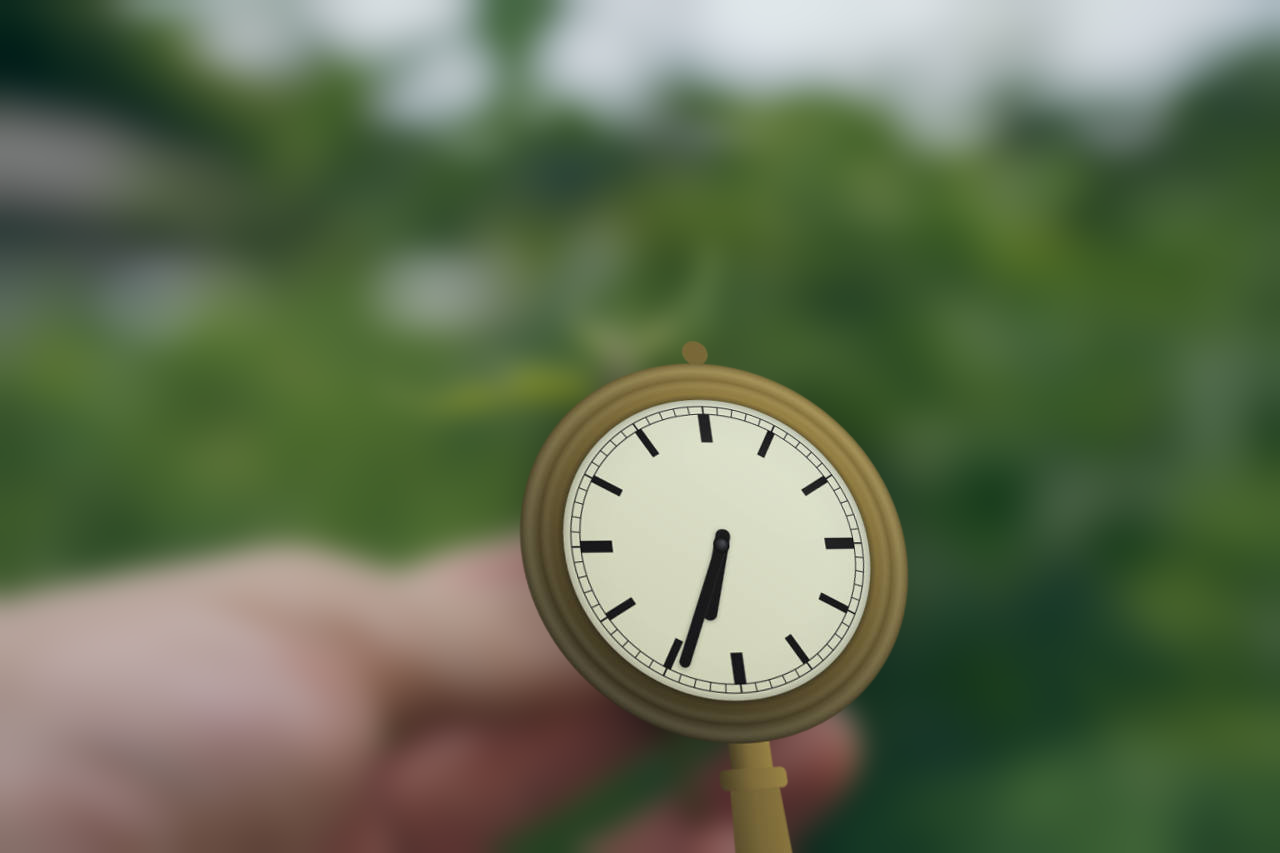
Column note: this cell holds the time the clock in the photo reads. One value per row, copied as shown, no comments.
6:34
